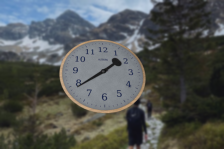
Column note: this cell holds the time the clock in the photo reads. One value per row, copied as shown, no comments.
1:39
